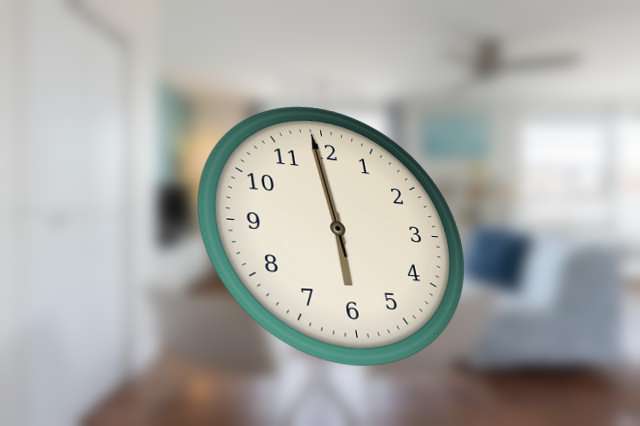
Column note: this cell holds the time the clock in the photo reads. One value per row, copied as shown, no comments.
5:58:59
